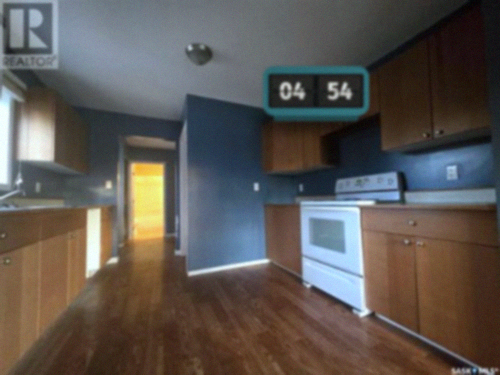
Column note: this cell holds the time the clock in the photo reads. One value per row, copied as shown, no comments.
4:54
